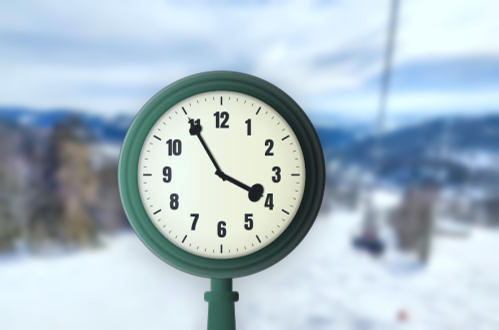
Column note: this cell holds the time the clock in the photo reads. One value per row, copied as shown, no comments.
3:55
